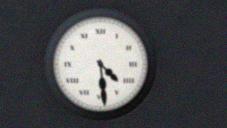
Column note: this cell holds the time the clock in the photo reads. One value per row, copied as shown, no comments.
4:29
